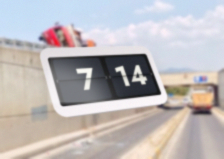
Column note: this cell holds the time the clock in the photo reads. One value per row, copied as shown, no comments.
7:14
